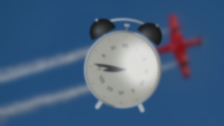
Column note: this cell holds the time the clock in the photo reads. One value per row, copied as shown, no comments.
8:46
